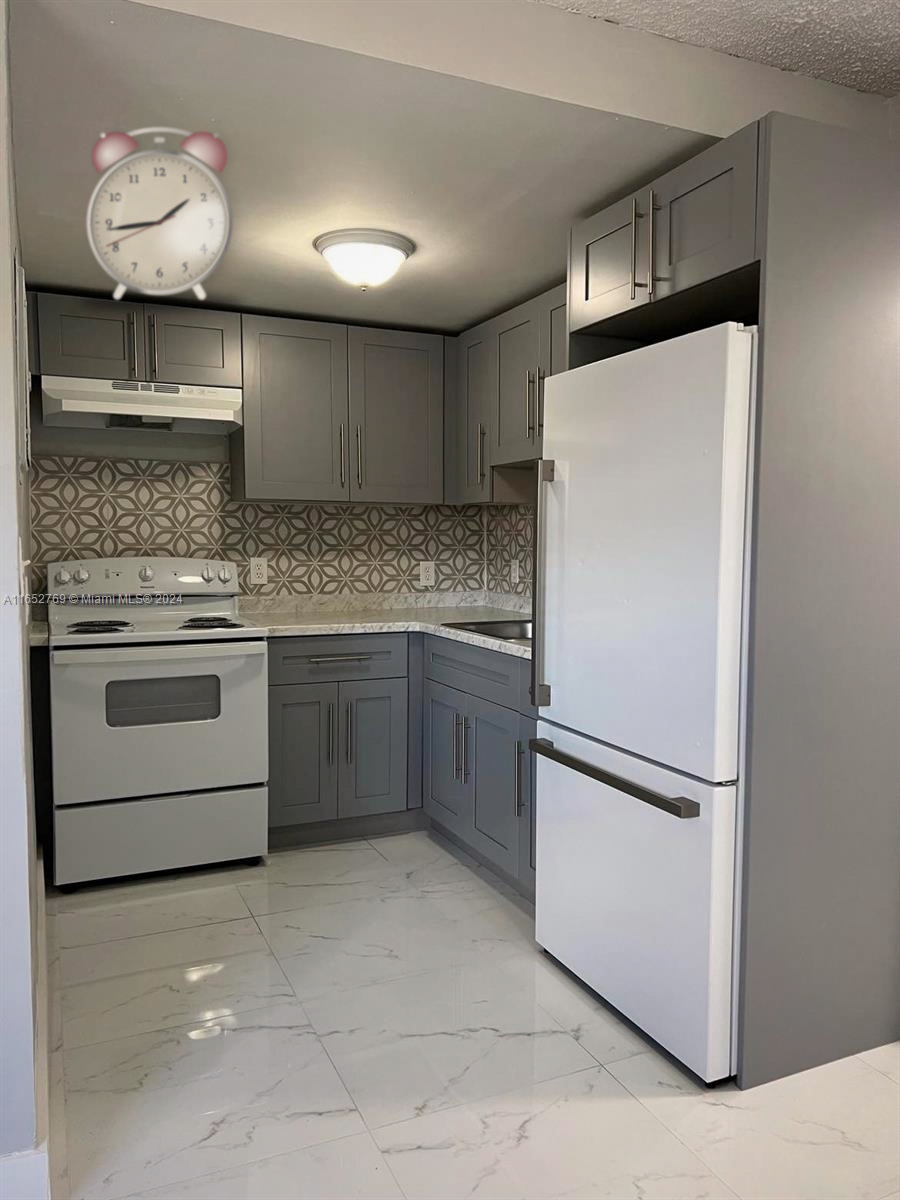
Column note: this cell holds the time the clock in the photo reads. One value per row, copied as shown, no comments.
1:43:41
